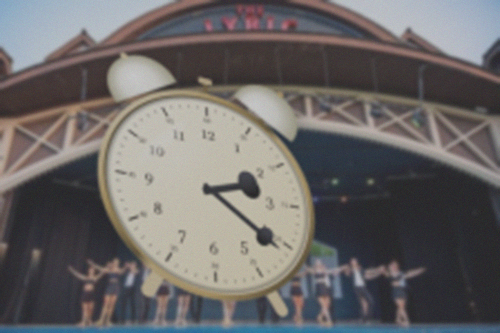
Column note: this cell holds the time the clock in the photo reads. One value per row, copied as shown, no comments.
2:21
